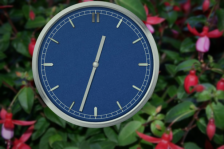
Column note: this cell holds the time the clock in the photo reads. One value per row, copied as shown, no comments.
12:33
